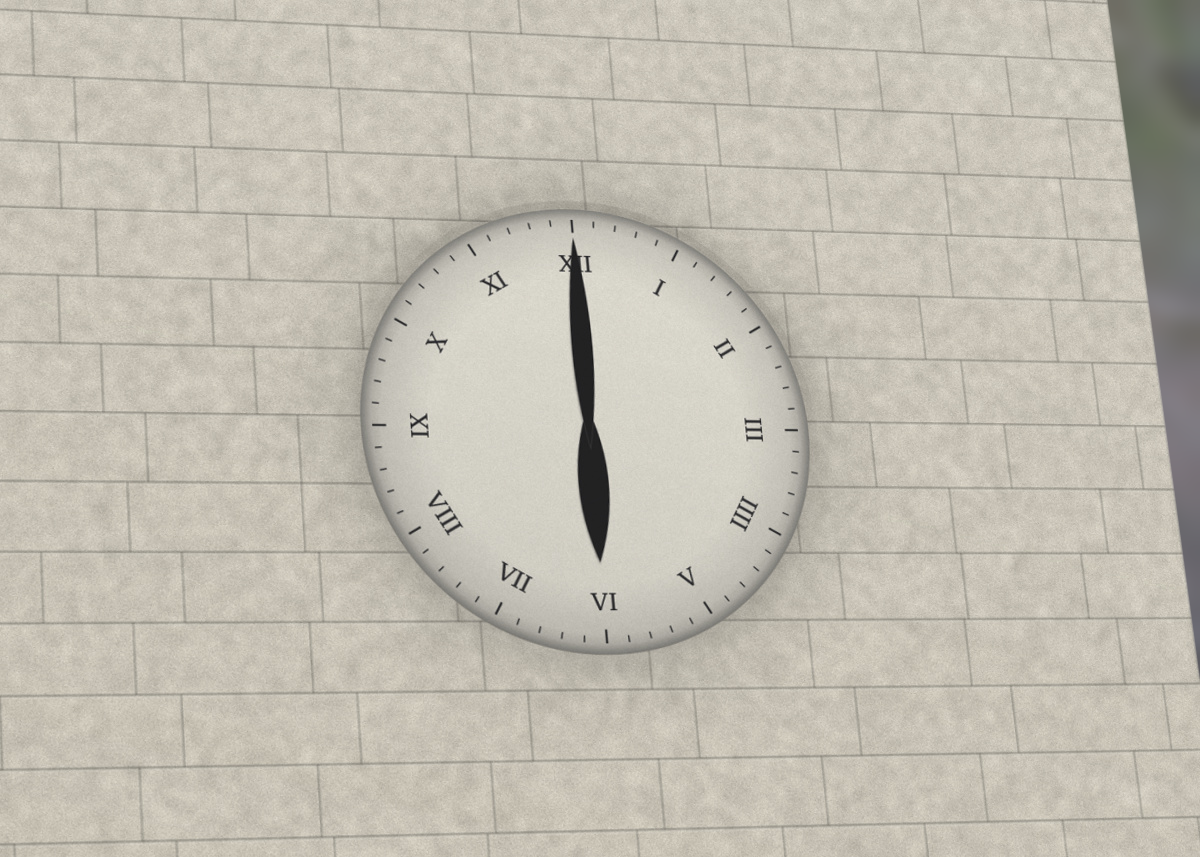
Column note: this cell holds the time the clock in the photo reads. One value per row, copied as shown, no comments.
6:00
